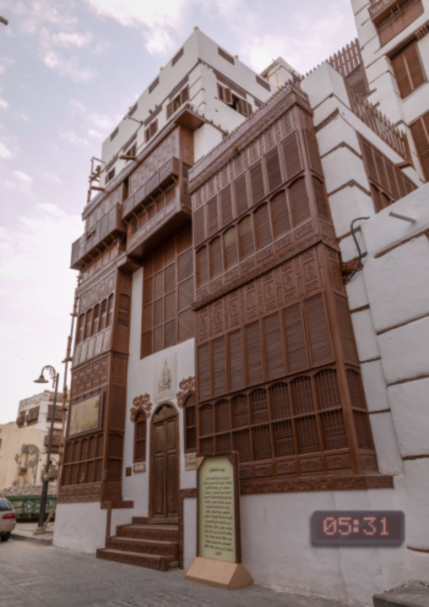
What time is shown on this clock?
5:31
